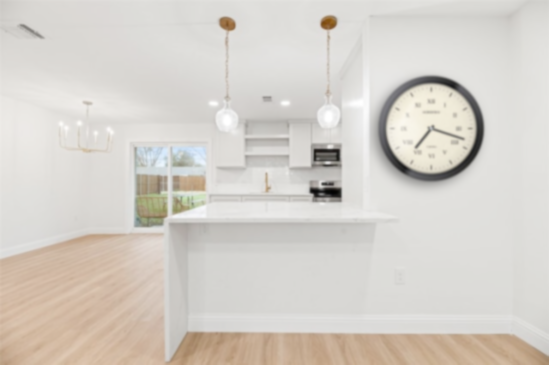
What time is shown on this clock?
7:18
